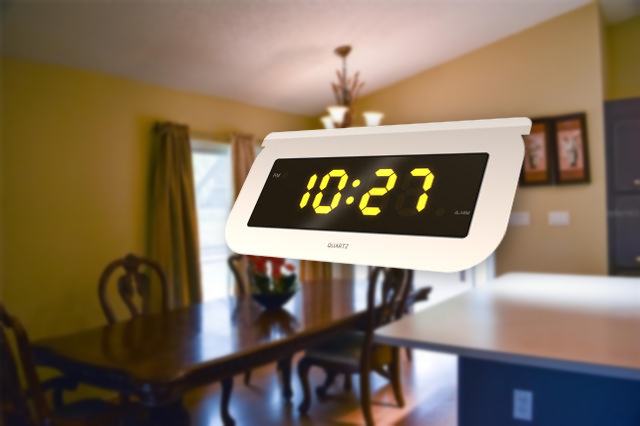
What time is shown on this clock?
10:27
